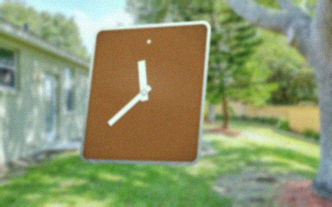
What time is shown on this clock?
11:38
